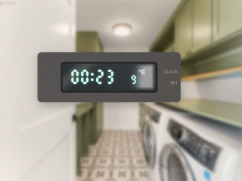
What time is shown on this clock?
0:23
